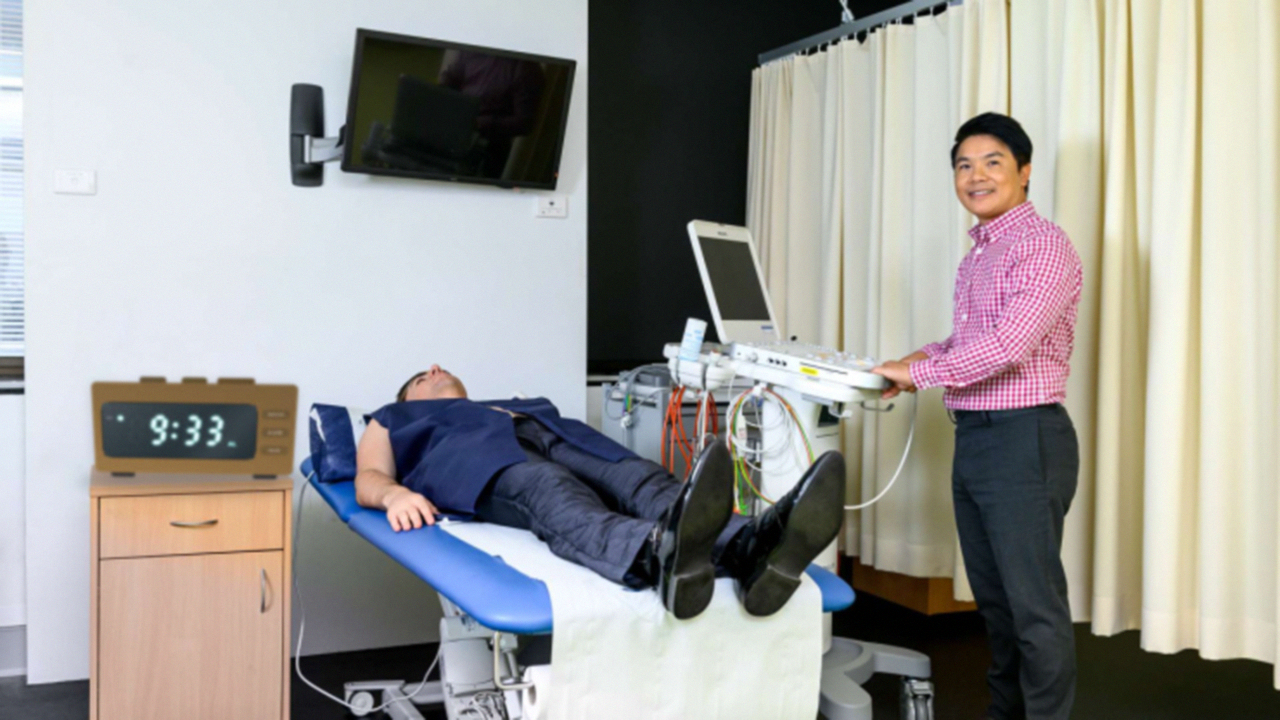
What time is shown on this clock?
9:33
